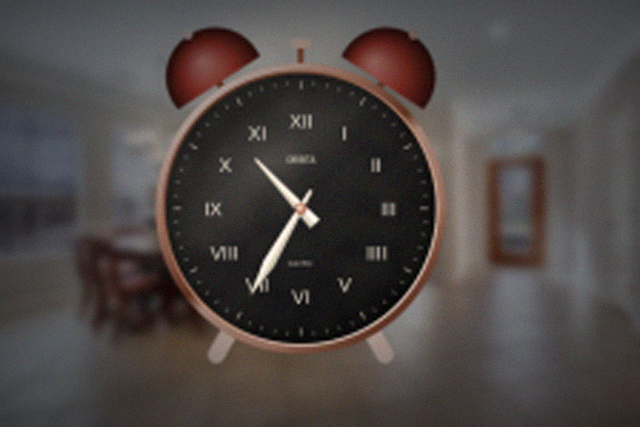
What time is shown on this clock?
10:35
